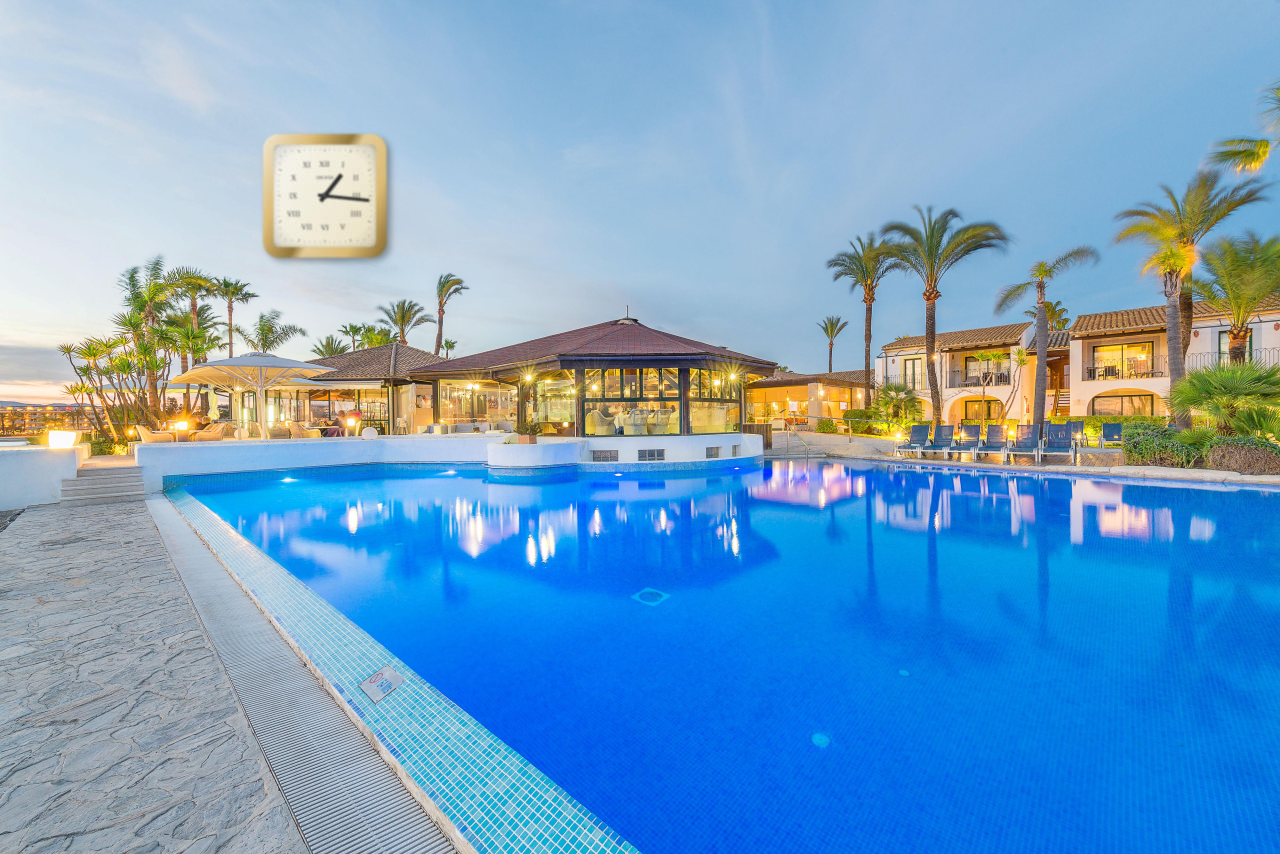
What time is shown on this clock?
1:16
